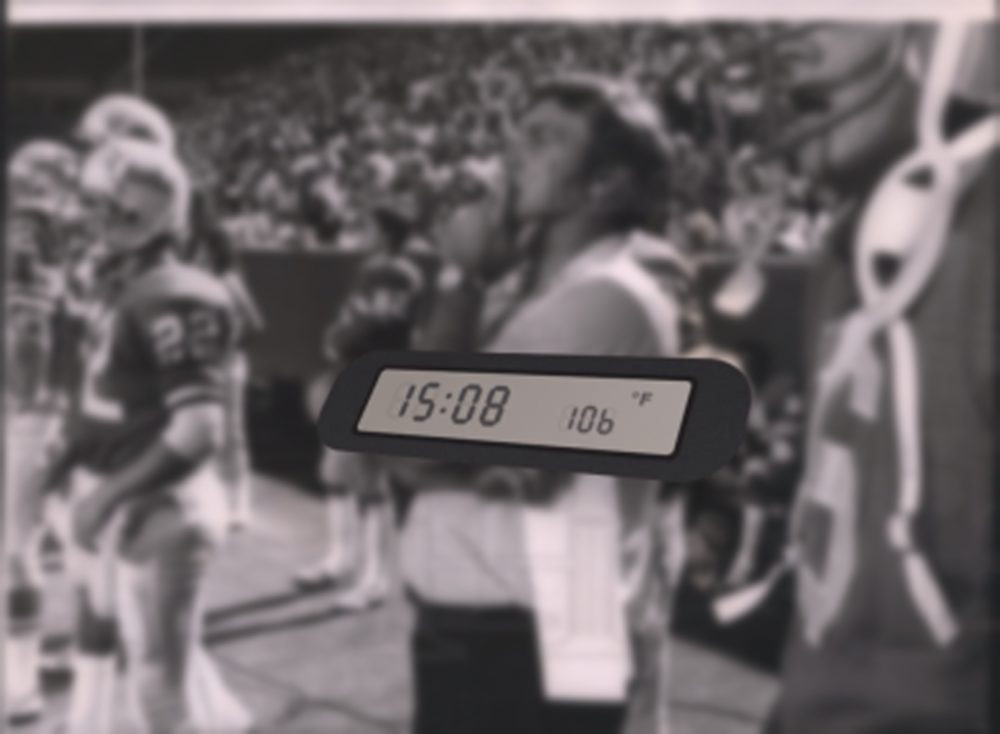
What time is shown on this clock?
15:08
